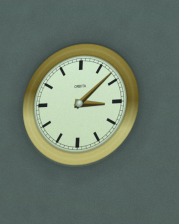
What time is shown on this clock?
3:08
